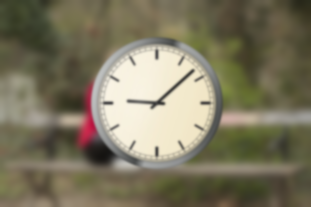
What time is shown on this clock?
9:08
